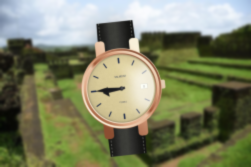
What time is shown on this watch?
8:45
